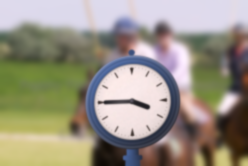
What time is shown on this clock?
3:45
